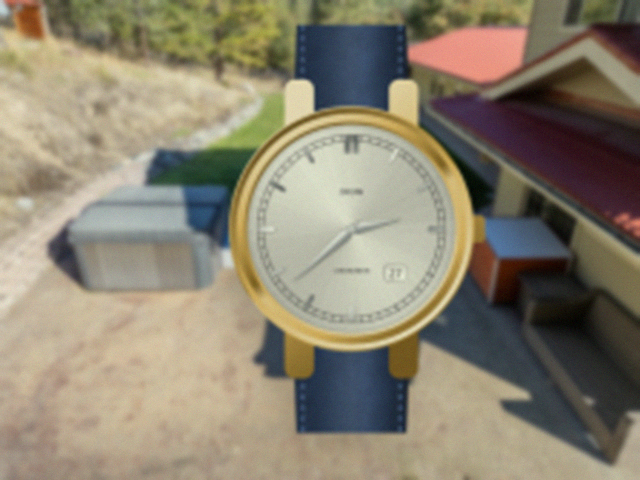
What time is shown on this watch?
2:38
